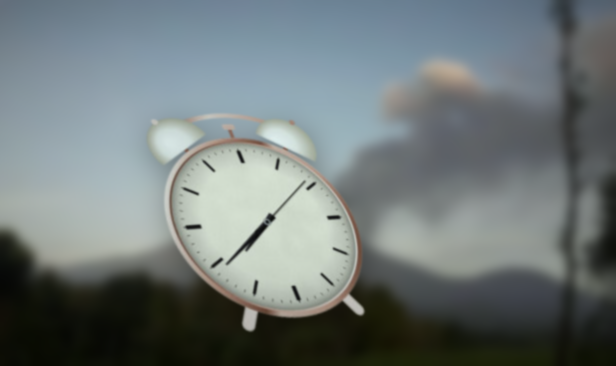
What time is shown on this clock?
7:39:09
